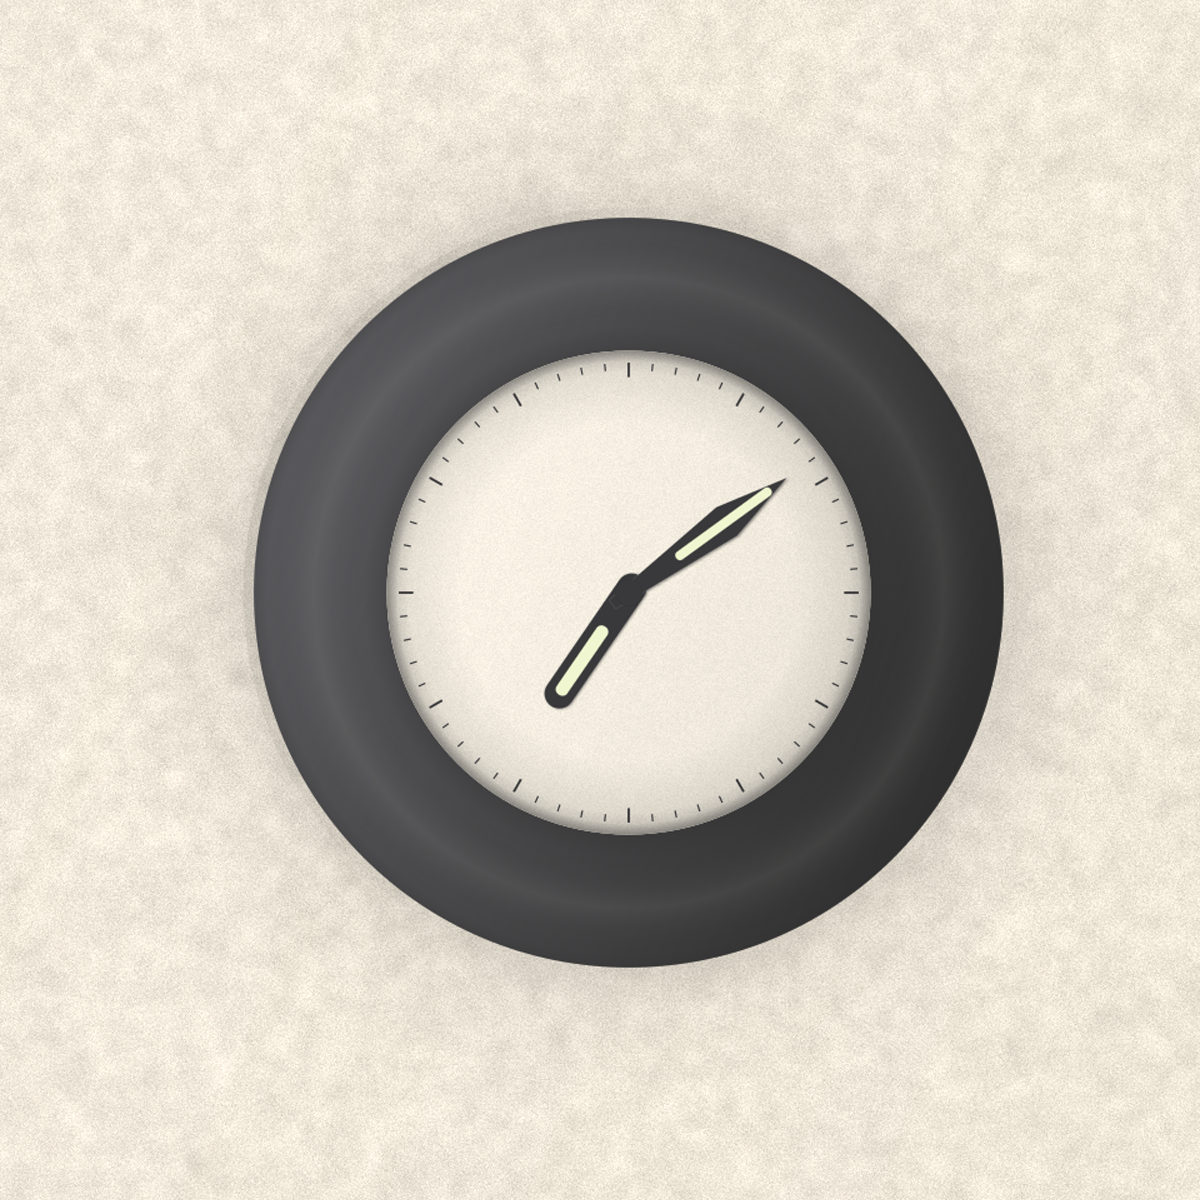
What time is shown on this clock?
7:09
